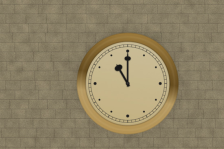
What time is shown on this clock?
11:00
